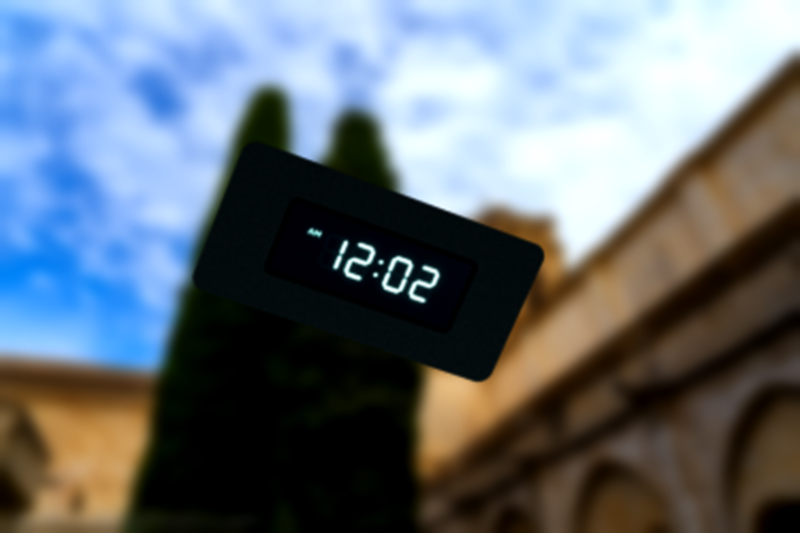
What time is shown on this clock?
12:02
